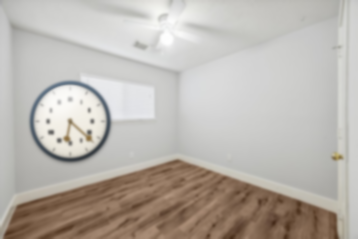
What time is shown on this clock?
6:22
